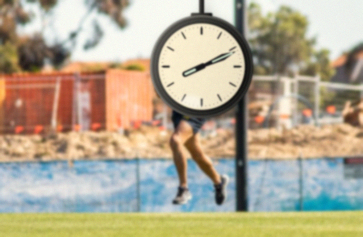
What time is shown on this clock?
8:11
